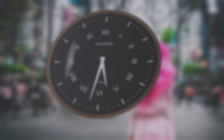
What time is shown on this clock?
5:32
